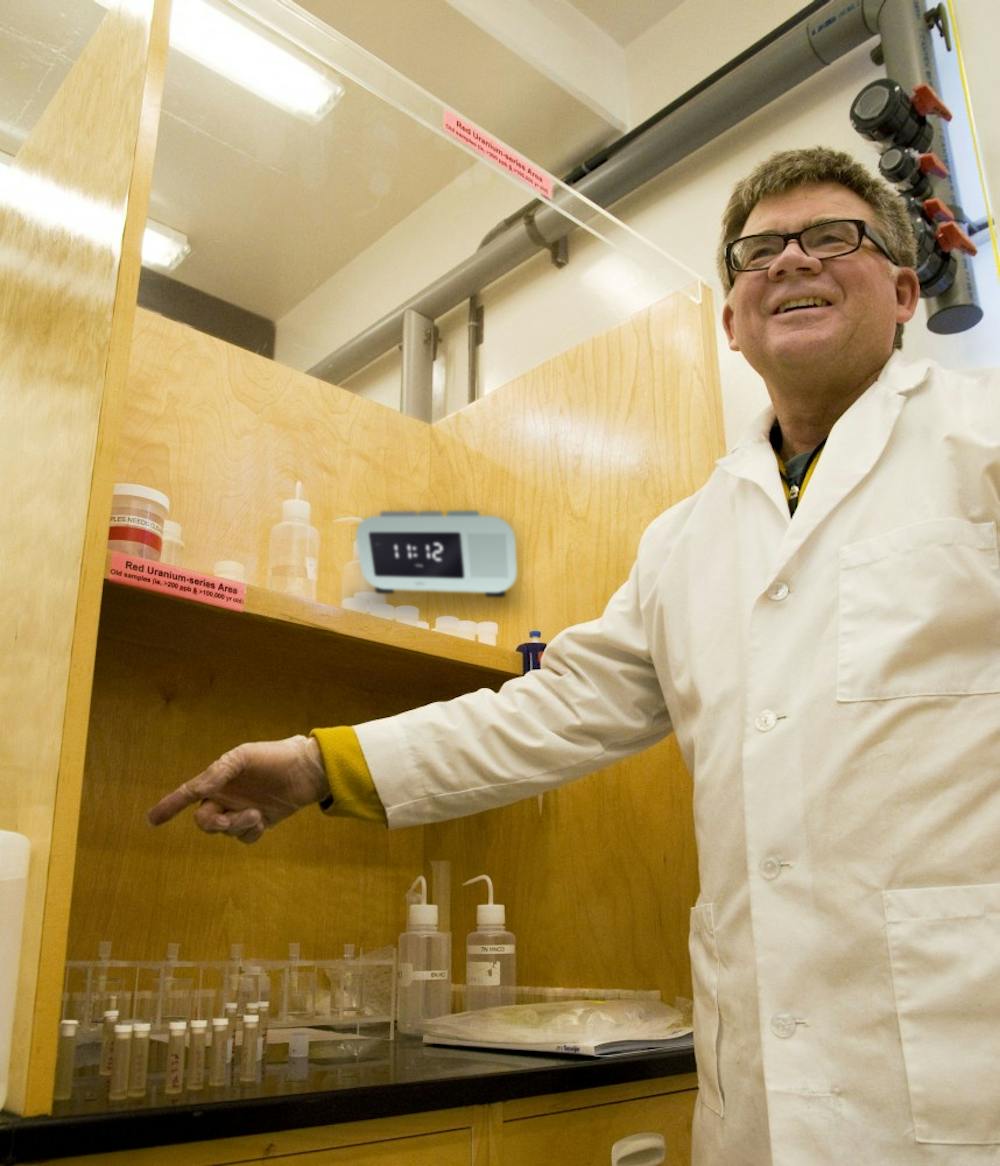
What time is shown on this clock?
11:12
